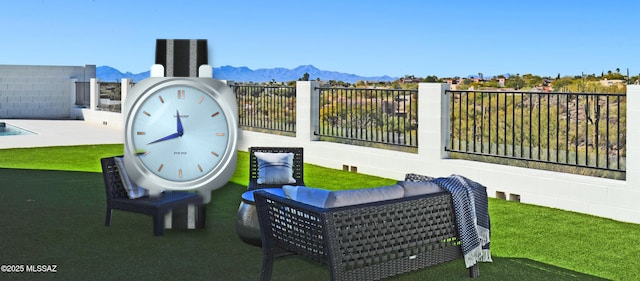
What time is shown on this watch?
11:42
